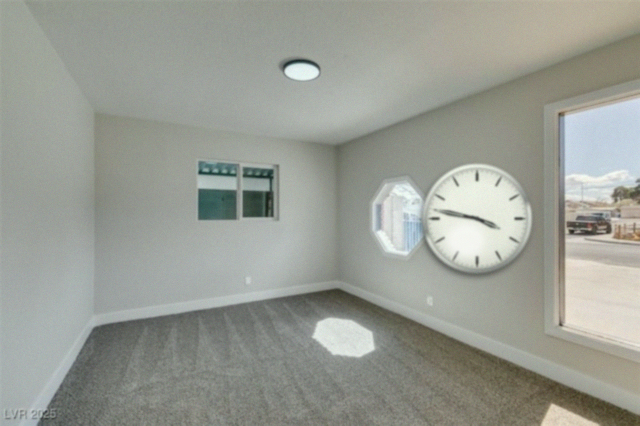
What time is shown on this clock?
3:47
